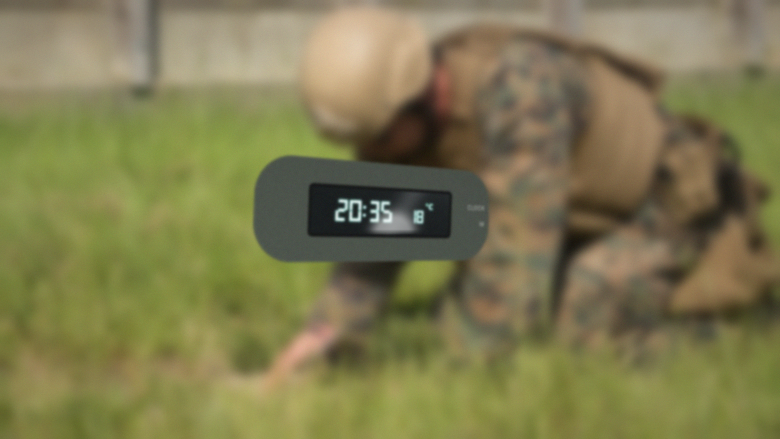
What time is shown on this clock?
20:35
